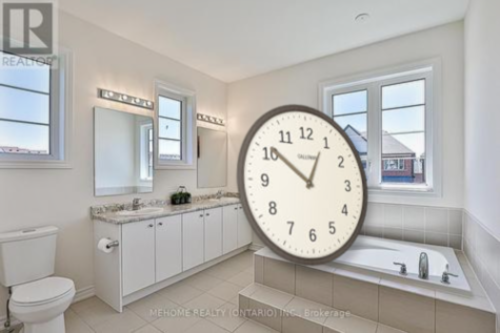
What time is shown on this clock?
12:51
